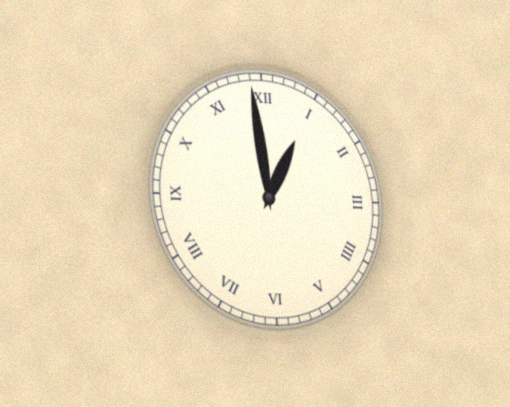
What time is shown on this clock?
12:59
